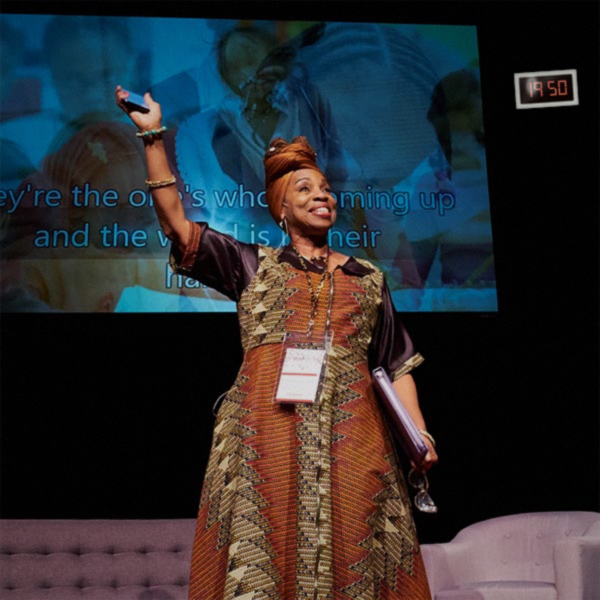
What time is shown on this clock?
19:50
